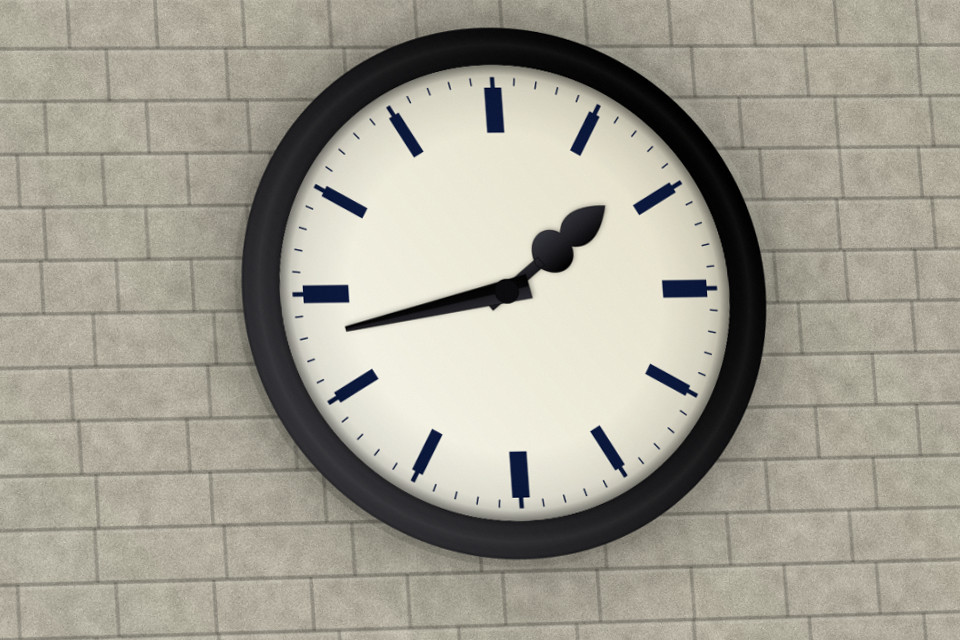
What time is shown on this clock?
1:43
